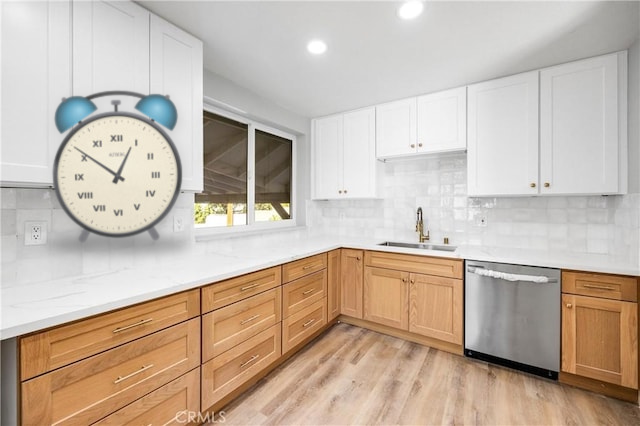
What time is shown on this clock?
12:51
